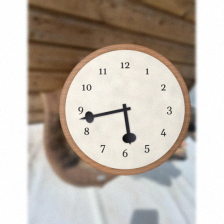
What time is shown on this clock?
5:43
